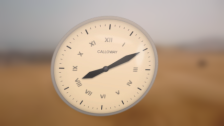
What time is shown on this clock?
8:10
